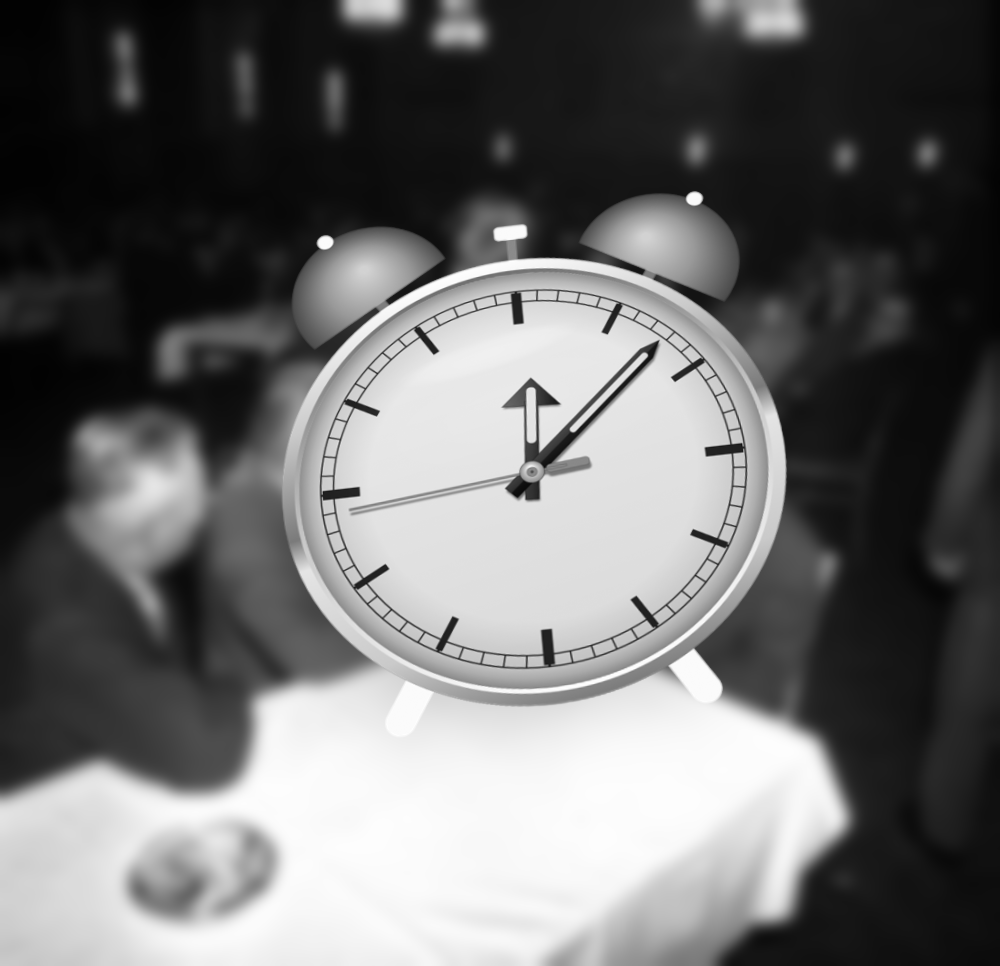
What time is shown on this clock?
12:07:44
